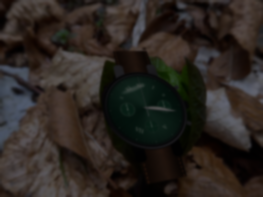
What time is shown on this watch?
3:17
